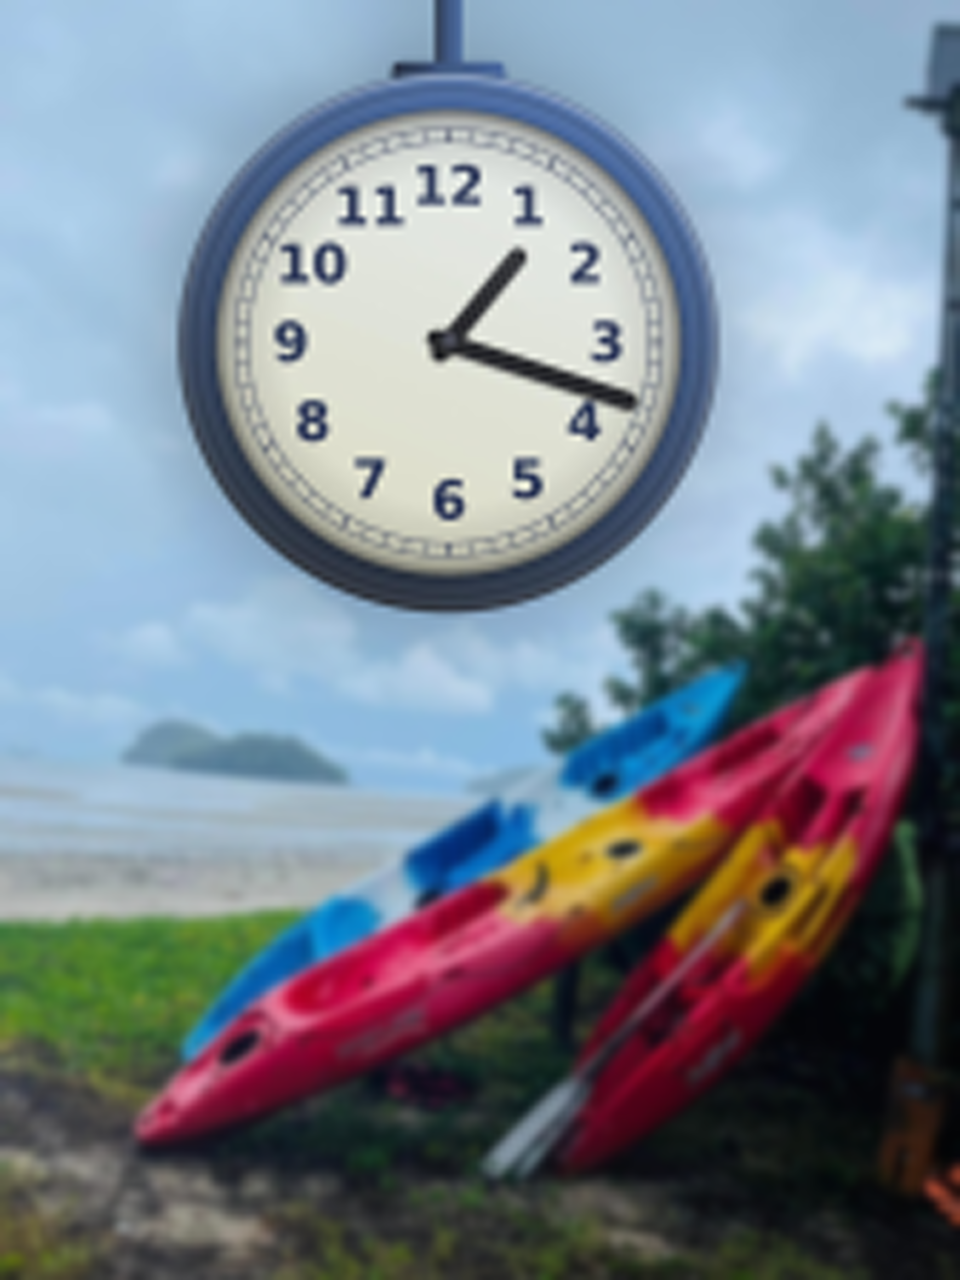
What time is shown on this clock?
1:18
